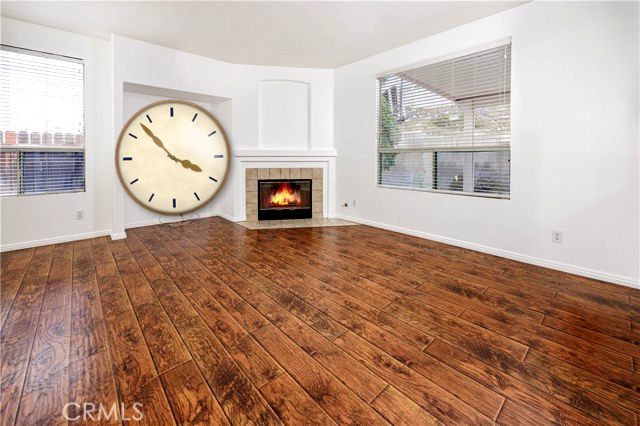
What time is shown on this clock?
3:53
